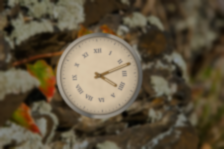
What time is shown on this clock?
4:12
